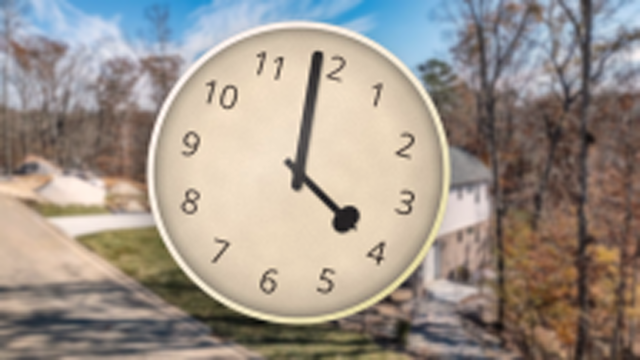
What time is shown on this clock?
3:59
